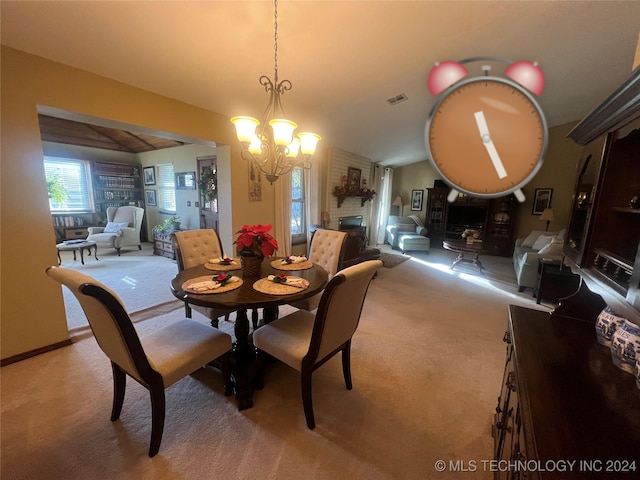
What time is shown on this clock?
11:26
